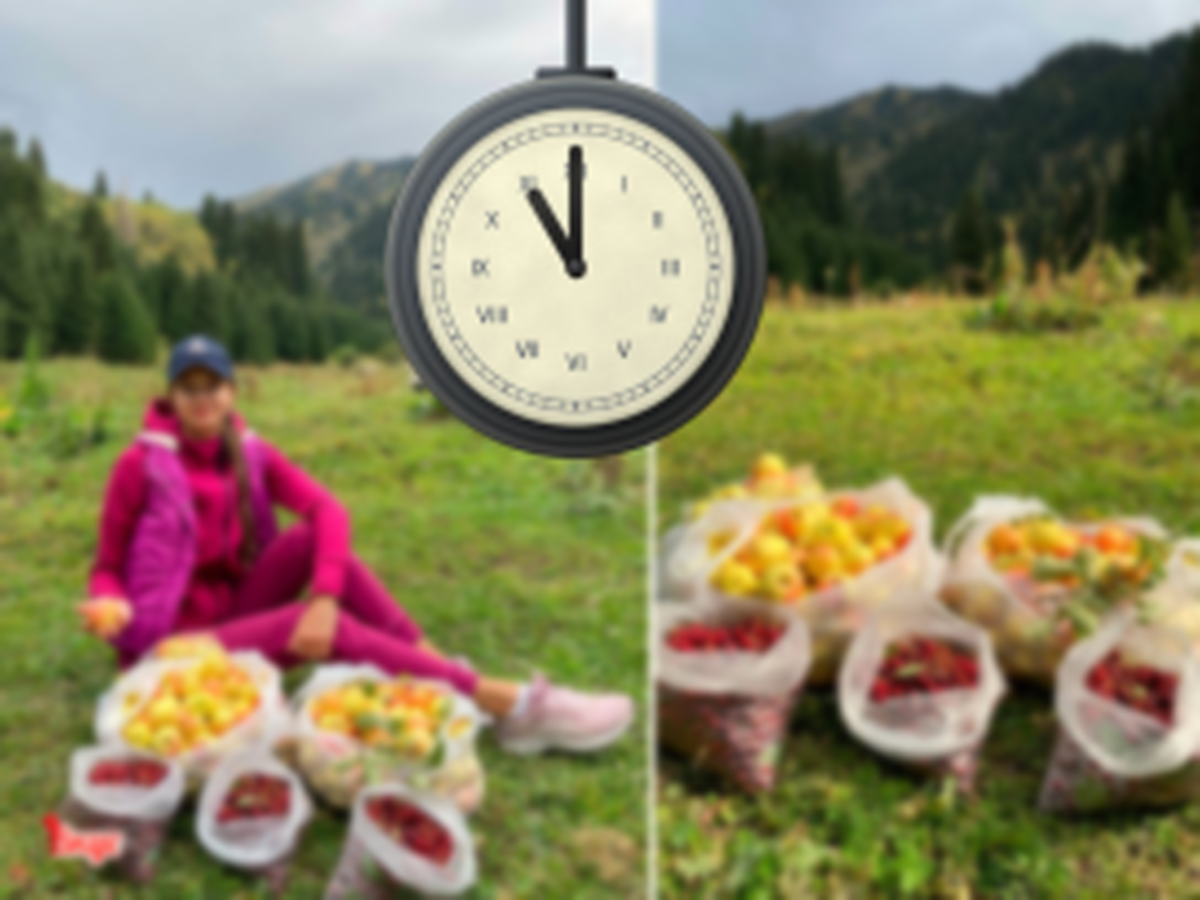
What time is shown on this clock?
11:00
